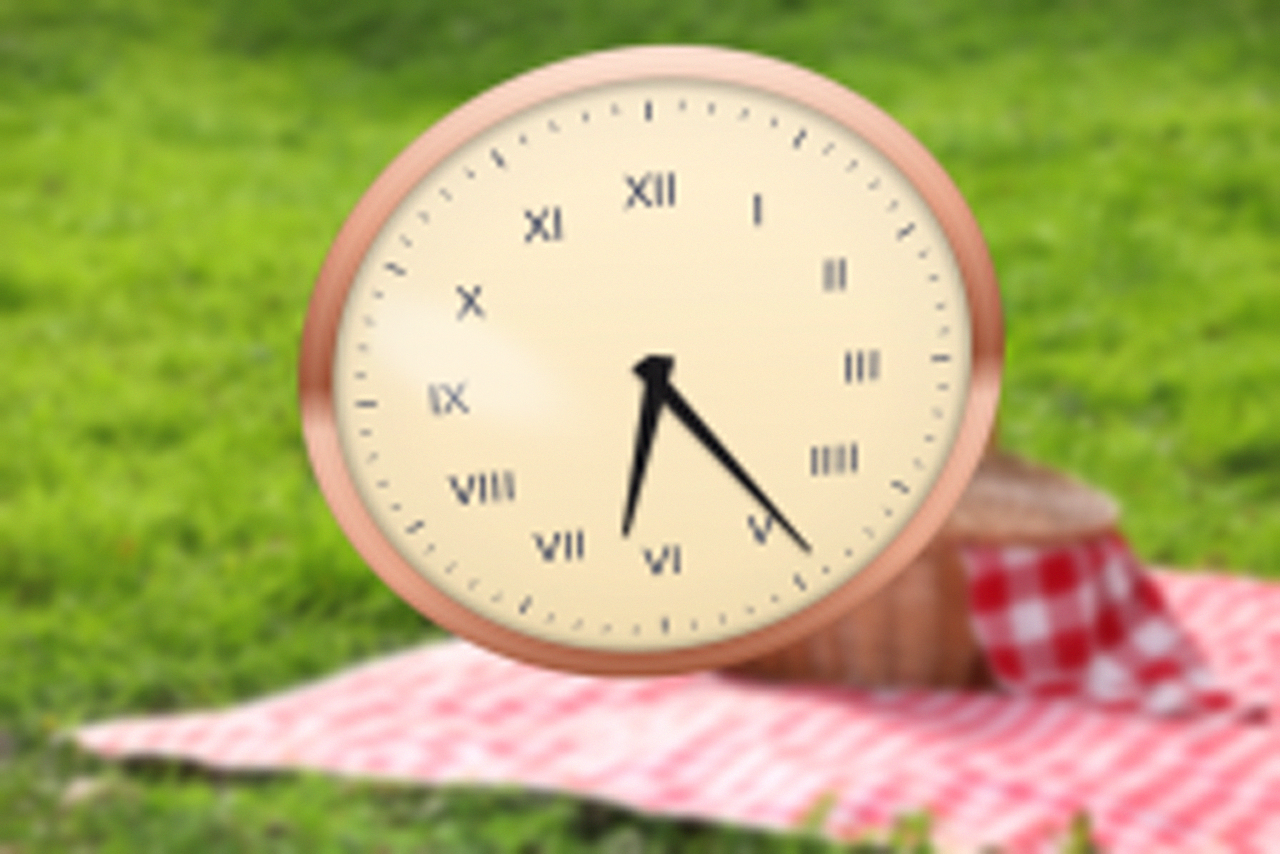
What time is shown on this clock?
6:24
